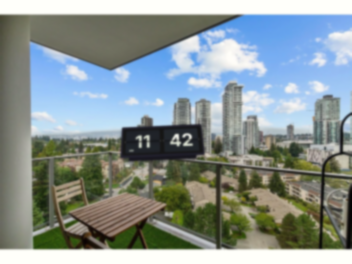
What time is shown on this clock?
11:42
